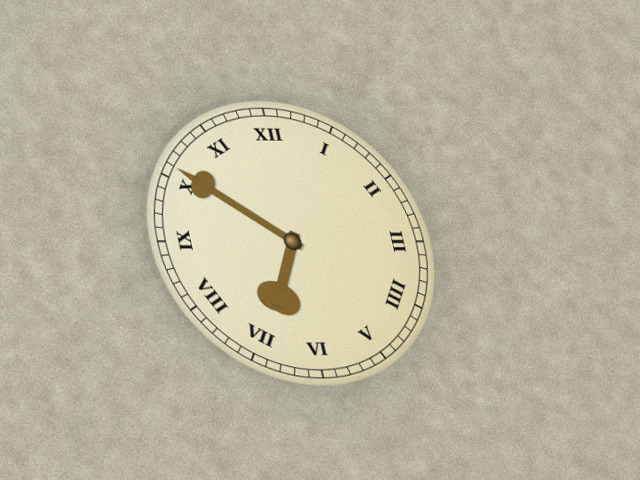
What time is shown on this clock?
6:51
